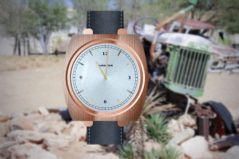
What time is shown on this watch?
11:01
